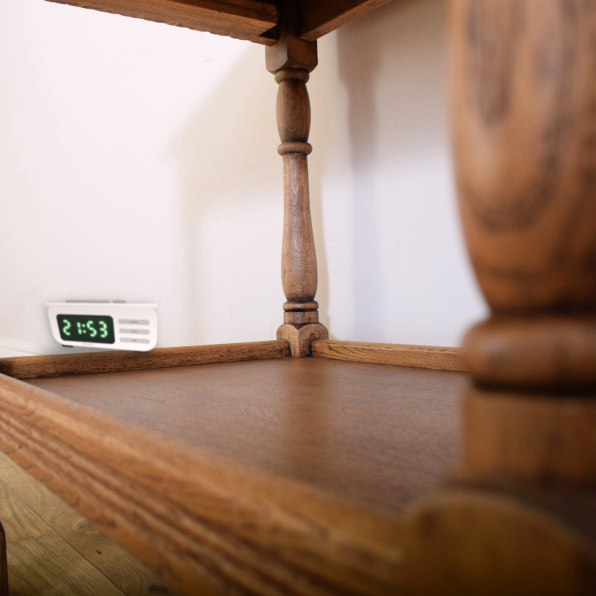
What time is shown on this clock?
21:53
